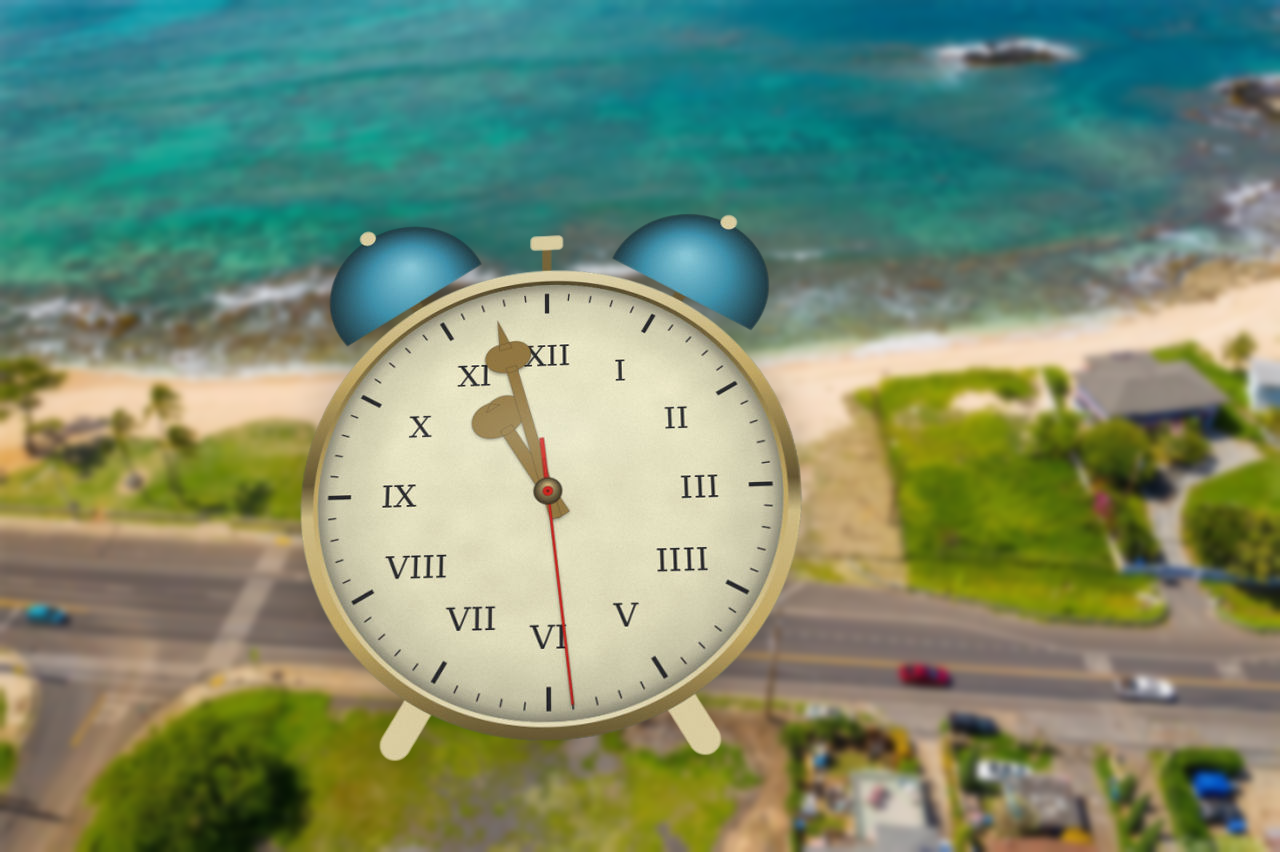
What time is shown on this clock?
10:57:29
